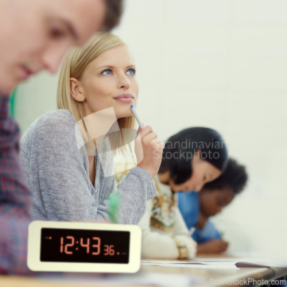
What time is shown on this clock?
12:43
